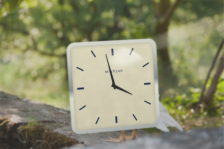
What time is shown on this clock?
3:58
